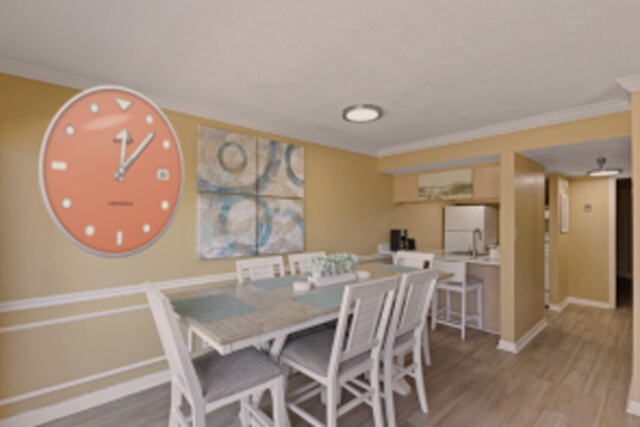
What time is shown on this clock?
12:07
